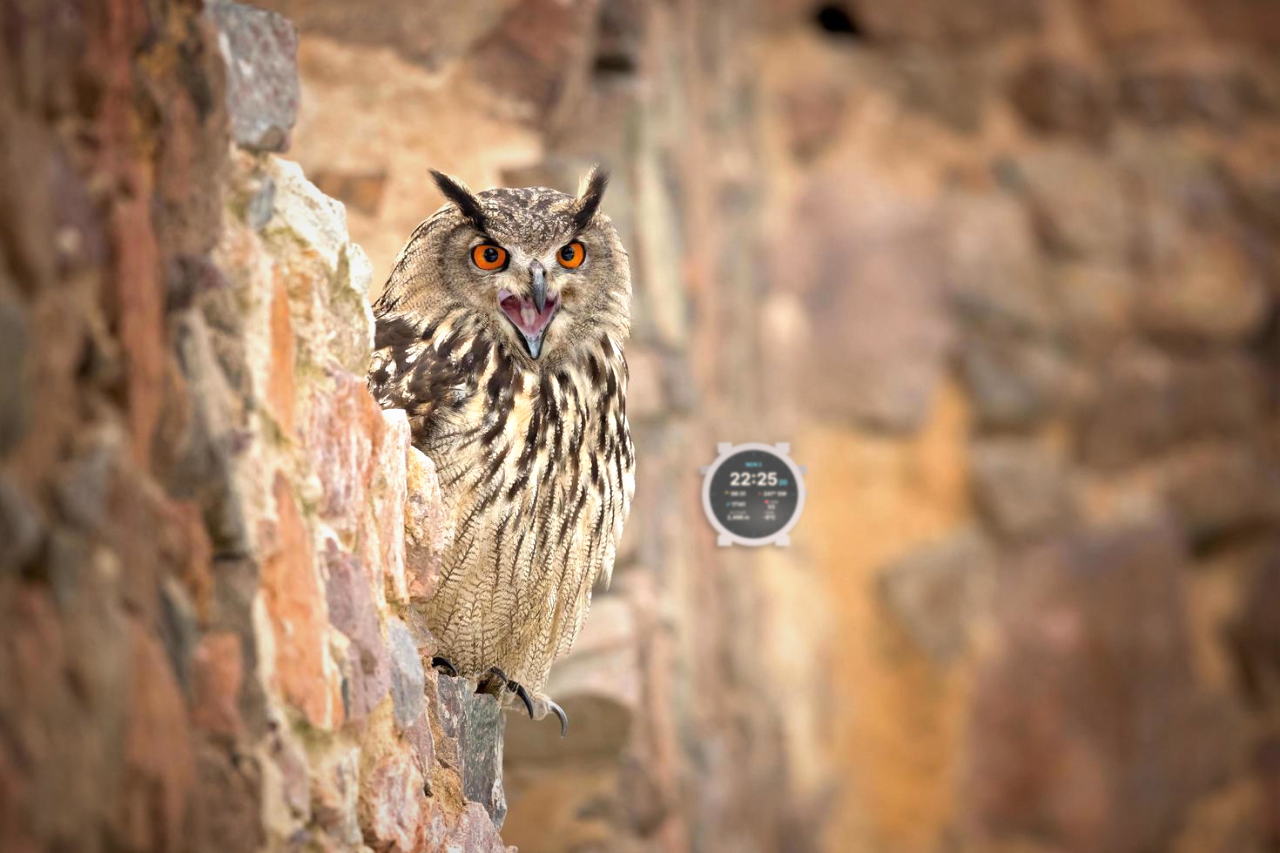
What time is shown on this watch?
22:25
